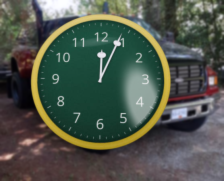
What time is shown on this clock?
12:04
